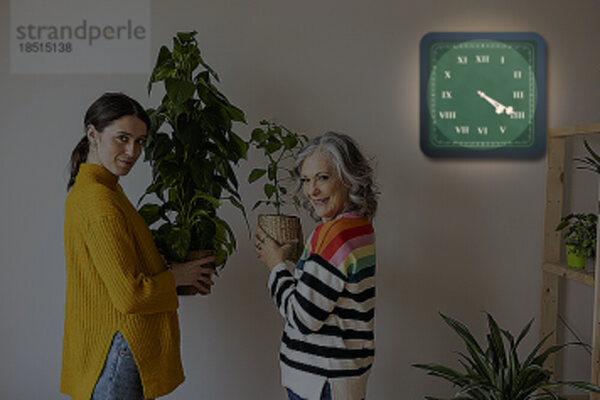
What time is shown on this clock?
4:20
